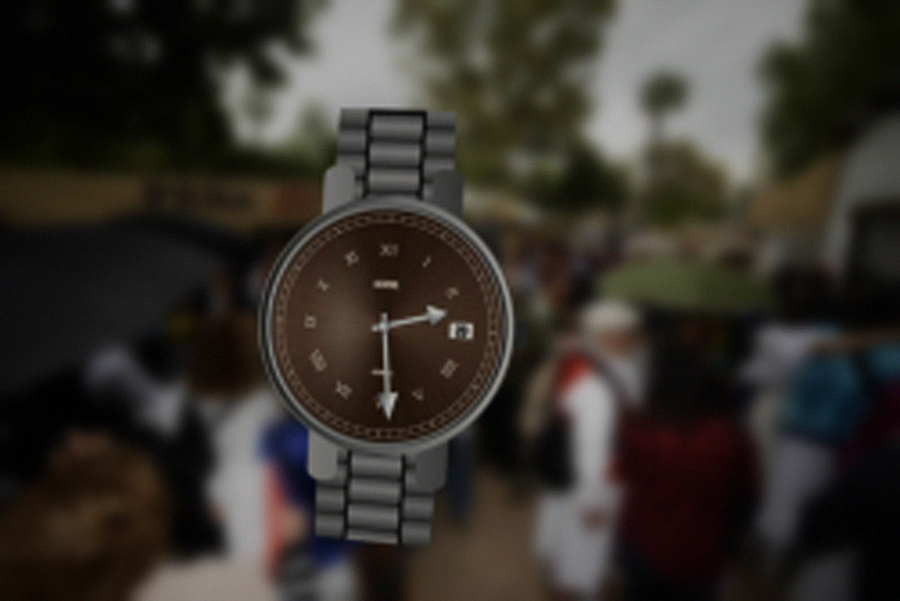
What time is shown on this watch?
2:29
